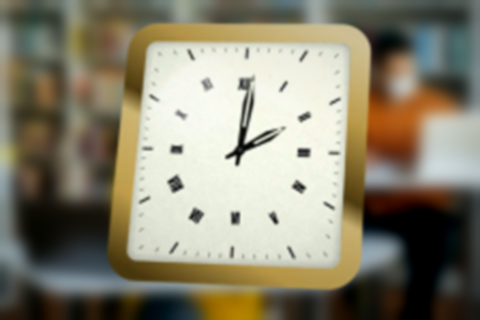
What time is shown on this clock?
2:01
